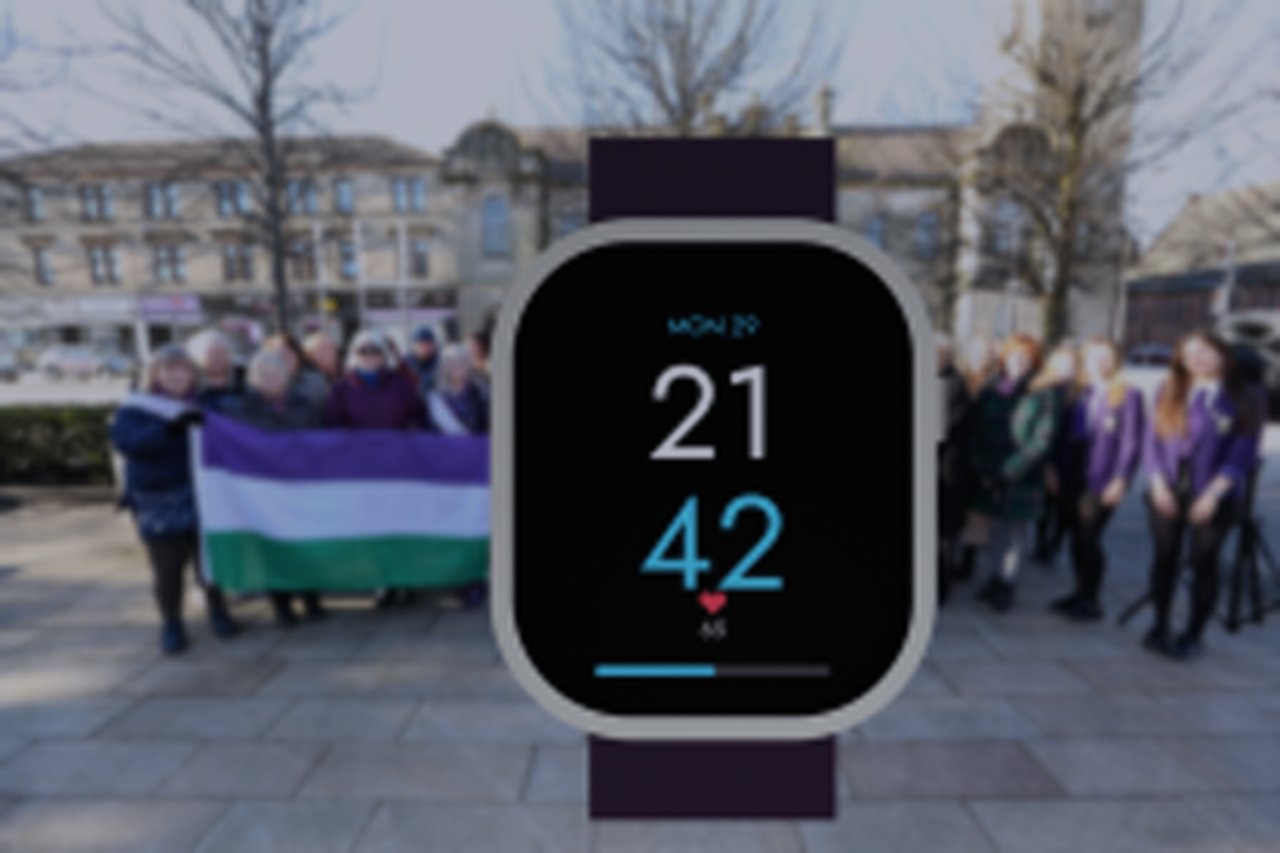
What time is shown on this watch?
21:42
